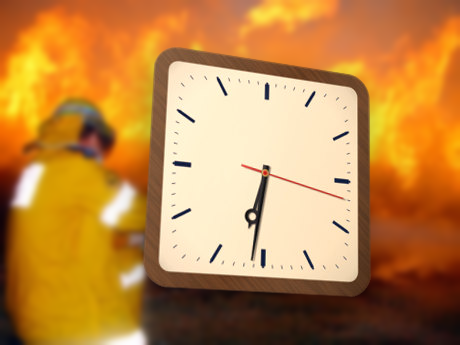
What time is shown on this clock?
6:31:17
